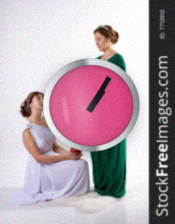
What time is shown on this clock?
1:05
